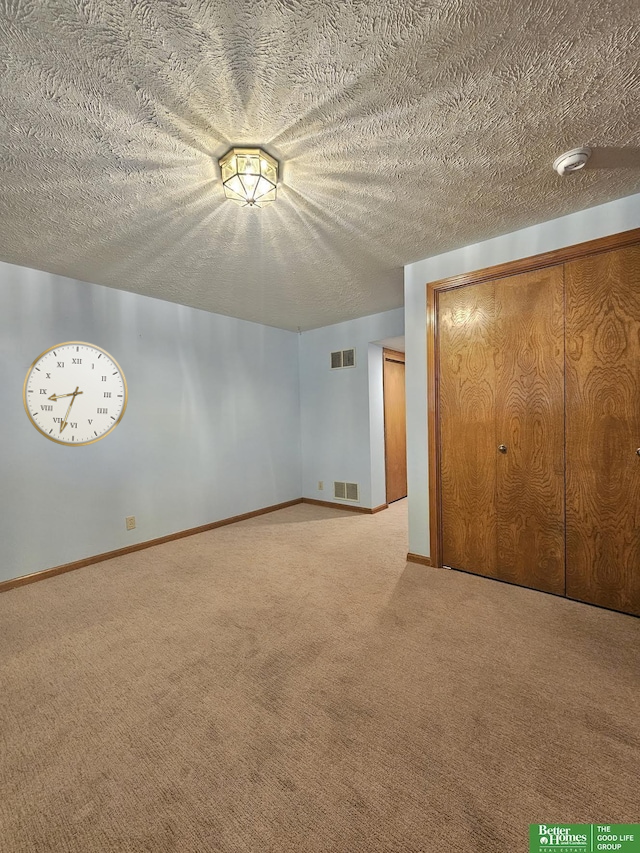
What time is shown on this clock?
8:33
